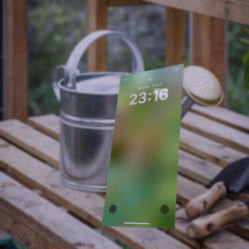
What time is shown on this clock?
23:16
